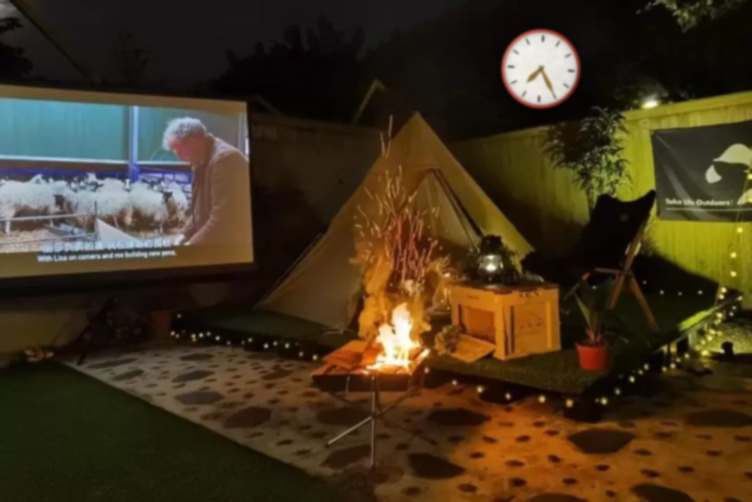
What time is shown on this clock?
7:25
